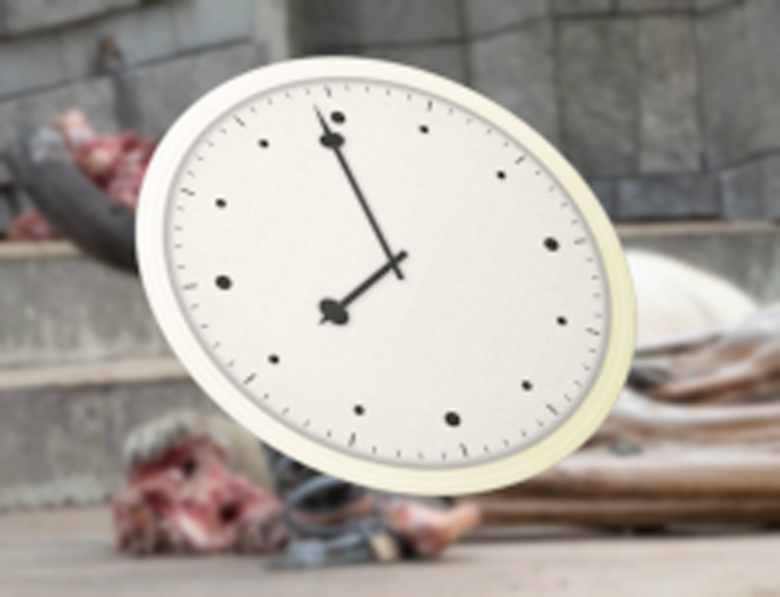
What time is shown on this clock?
7:59
